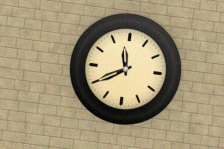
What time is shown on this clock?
11:40
